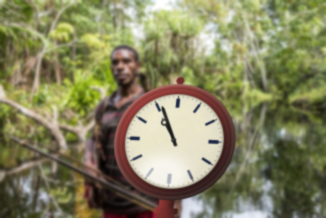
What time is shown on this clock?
10:56
